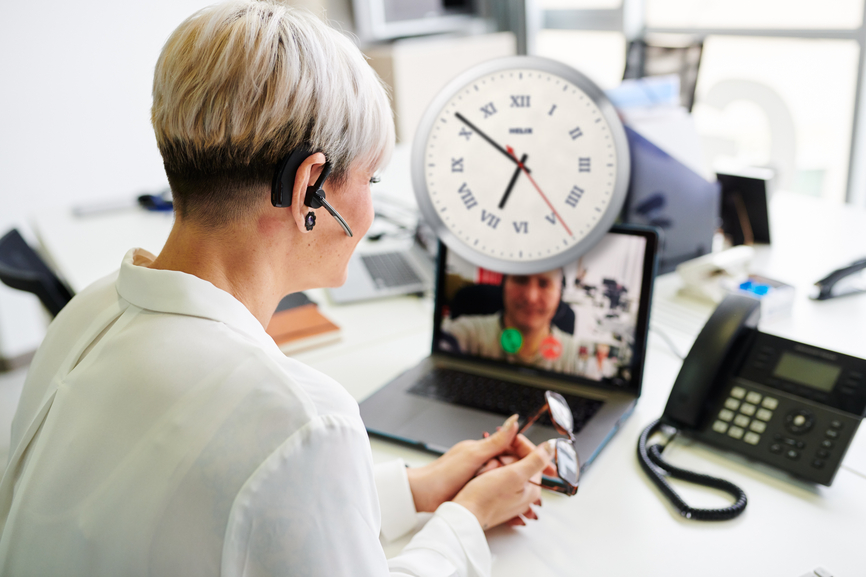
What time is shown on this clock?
6:51:24
